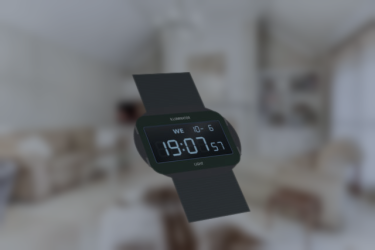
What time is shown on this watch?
19:07:57
